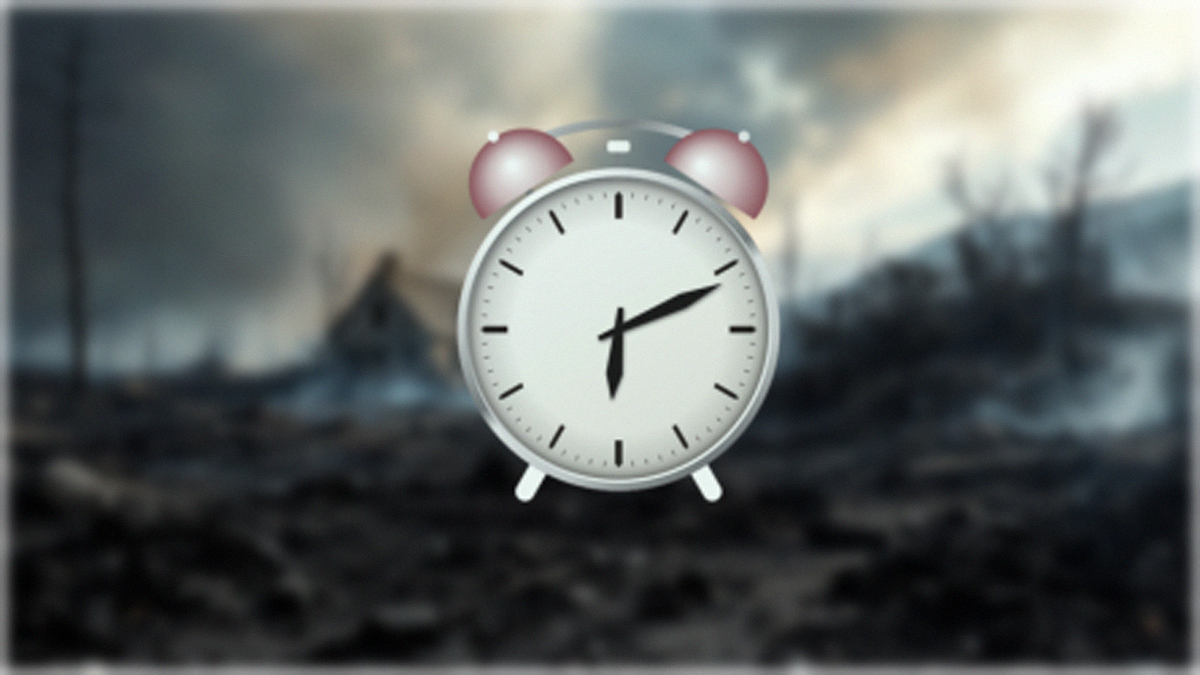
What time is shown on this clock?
6:11
